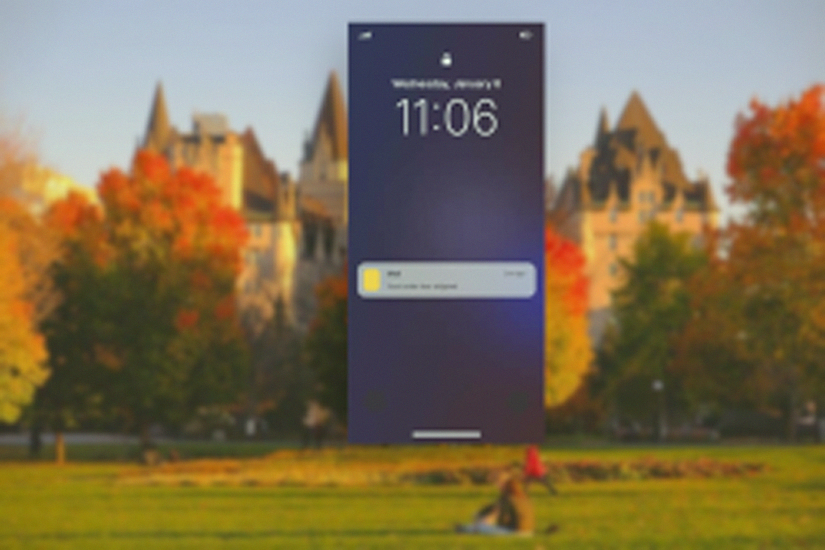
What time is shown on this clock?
11:06
